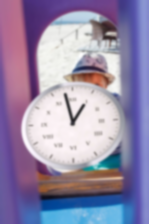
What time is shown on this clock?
12:58
